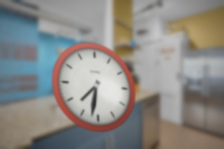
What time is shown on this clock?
7:32
